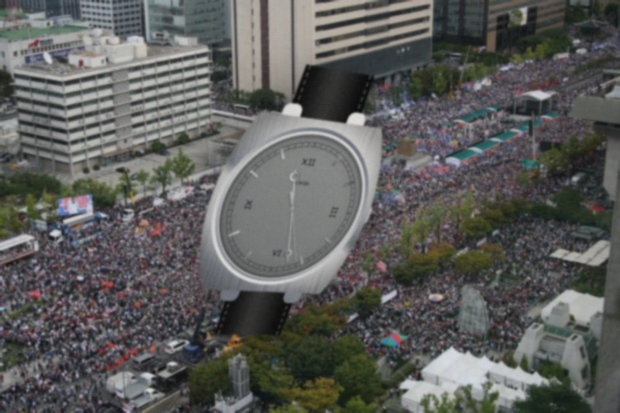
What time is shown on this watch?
11:27:26
